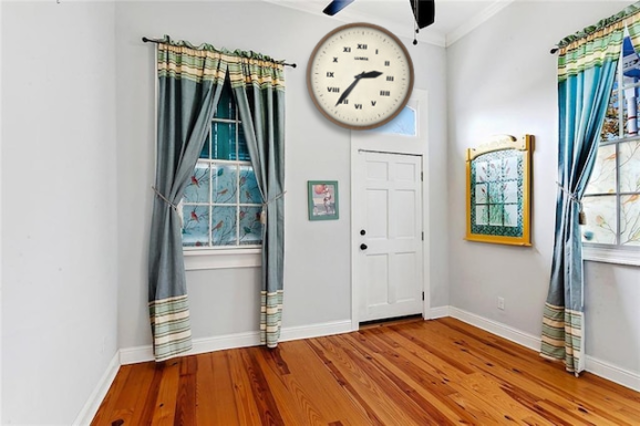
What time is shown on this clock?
2:36
